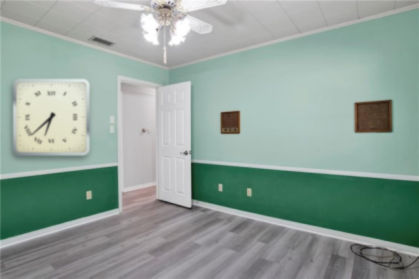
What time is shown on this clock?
6:38
